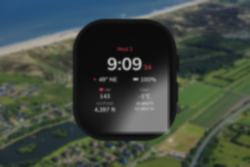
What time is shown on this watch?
9:09
